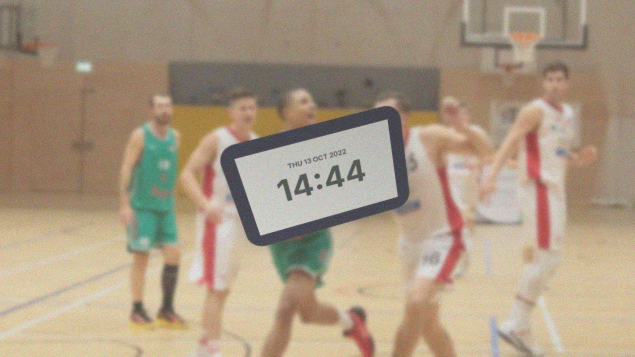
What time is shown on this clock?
14:44
